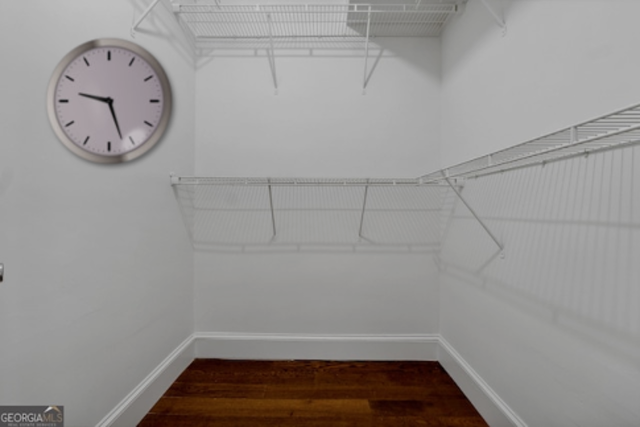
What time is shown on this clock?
9:27
